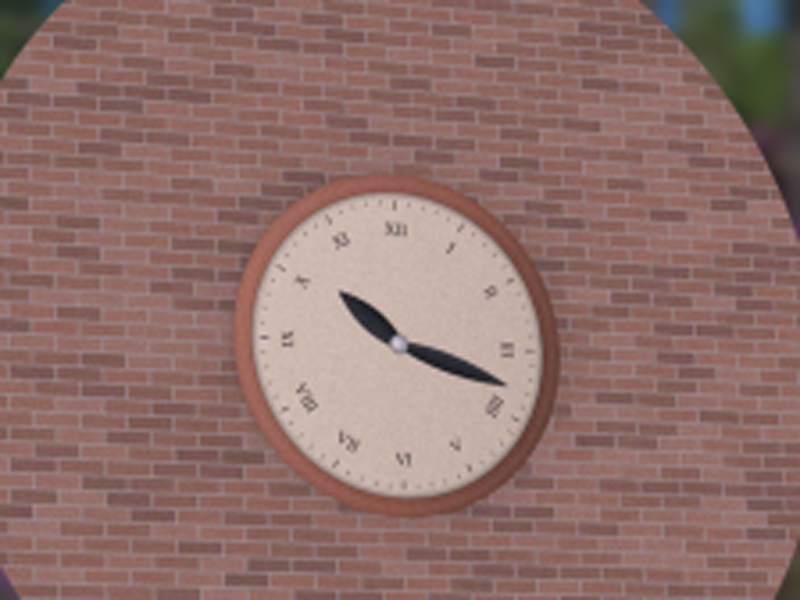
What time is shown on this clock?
10:18
